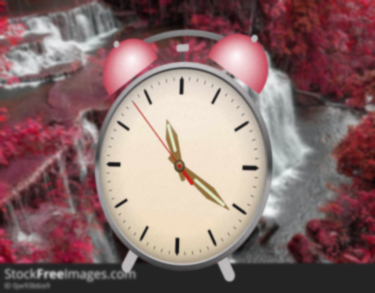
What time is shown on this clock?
11:20:53
